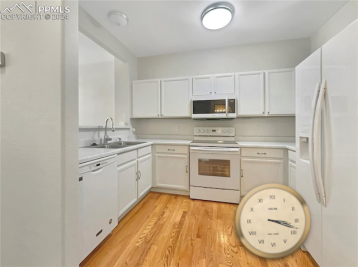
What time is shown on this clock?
3:18
